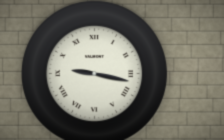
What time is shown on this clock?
9:17
